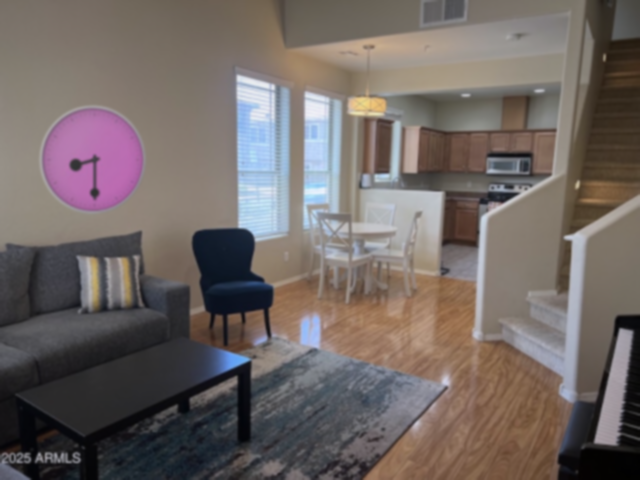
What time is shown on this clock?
8:30
